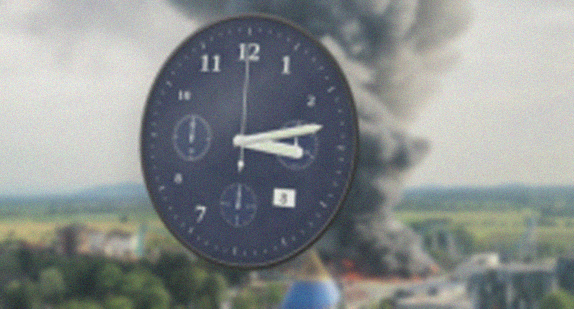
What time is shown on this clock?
3:13
